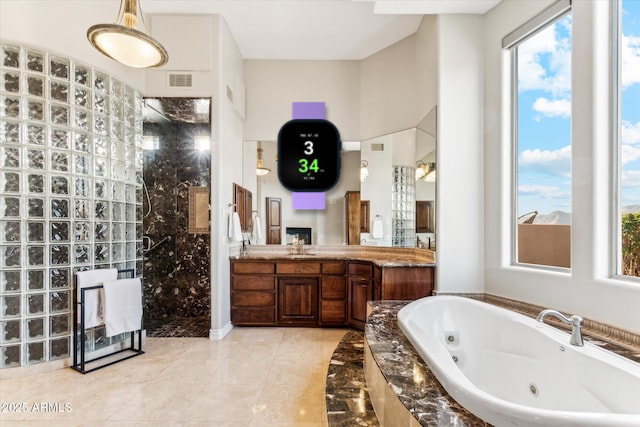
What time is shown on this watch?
3:34
